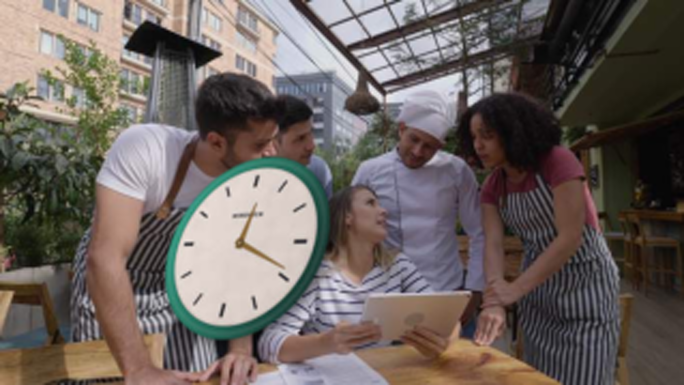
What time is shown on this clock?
12:19
